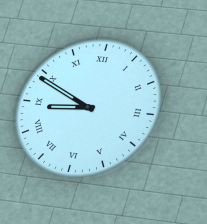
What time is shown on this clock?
8:49
